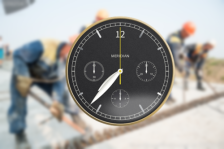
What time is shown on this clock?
7:37
